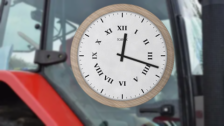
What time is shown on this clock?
12:18
